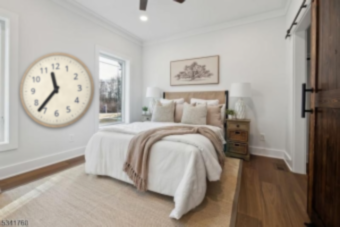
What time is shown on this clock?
11:37
